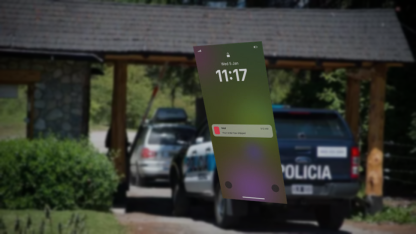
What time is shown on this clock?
11:17
